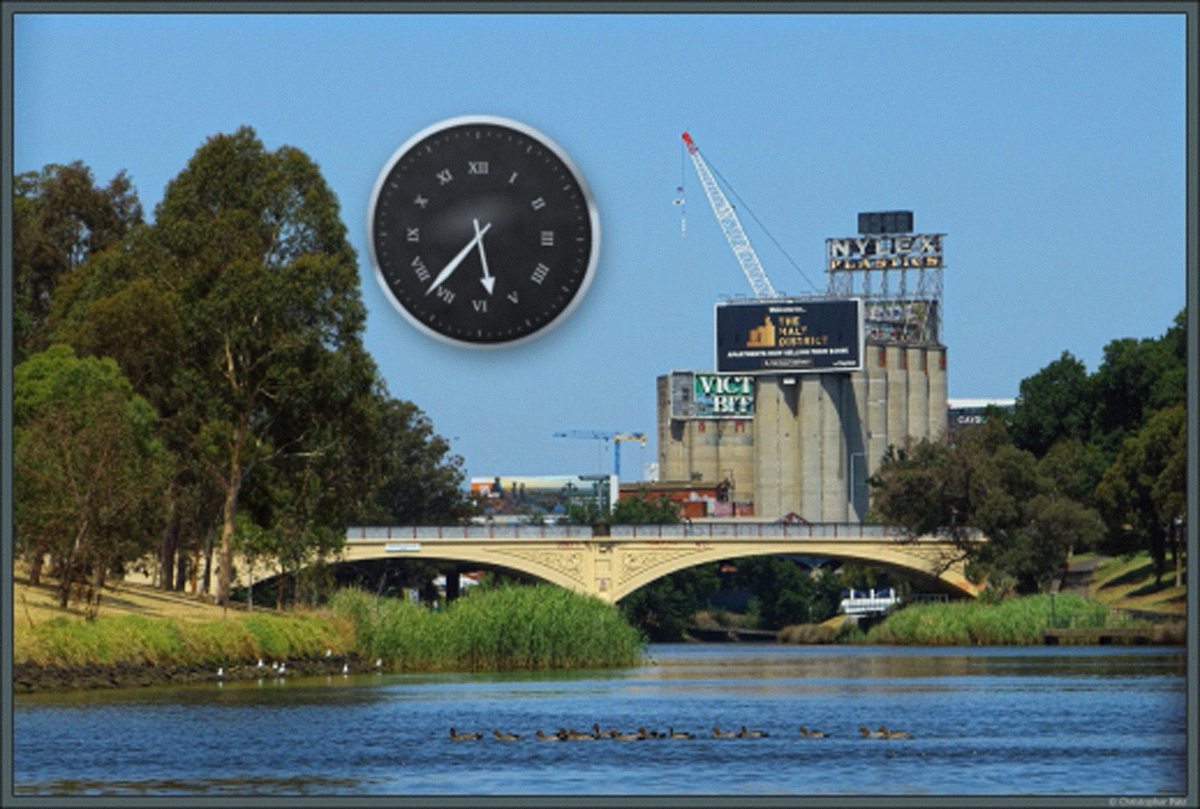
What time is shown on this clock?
5:37
